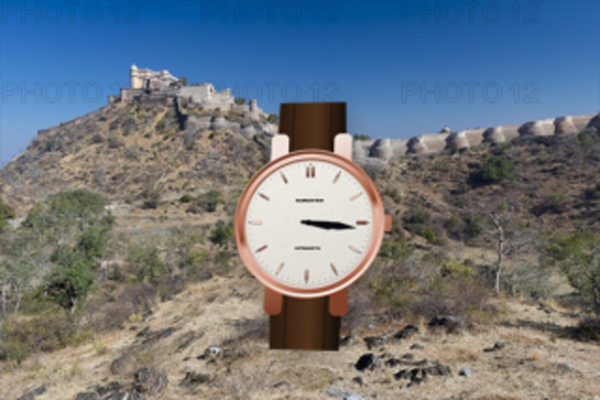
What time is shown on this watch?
3:16
